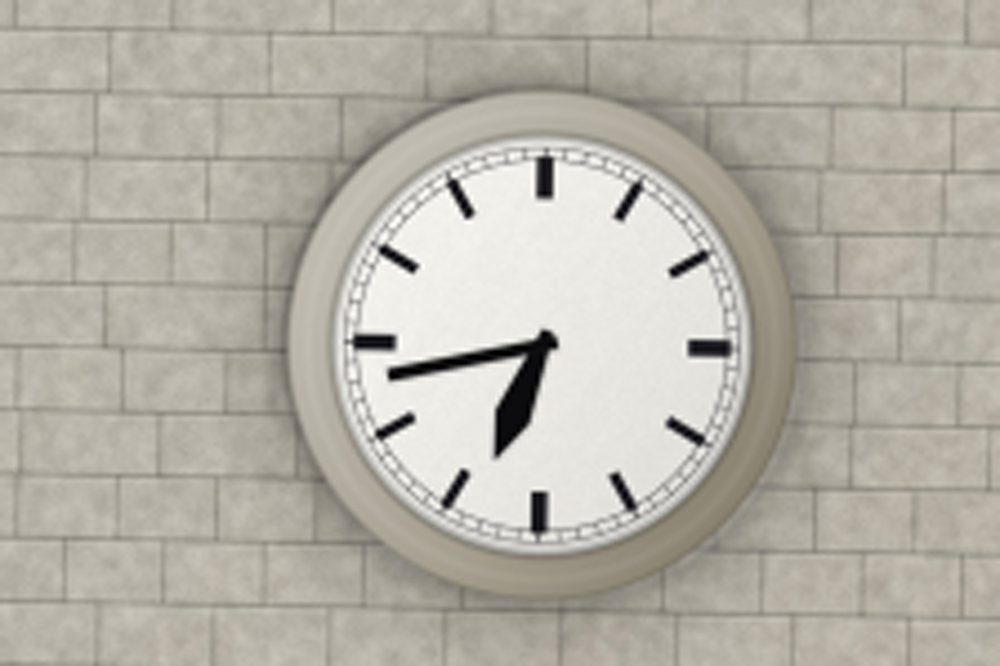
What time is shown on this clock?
6:43
